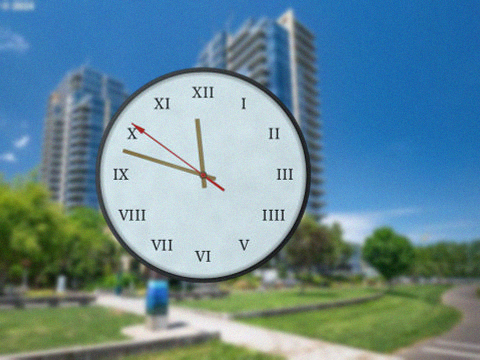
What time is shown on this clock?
11:47:51
